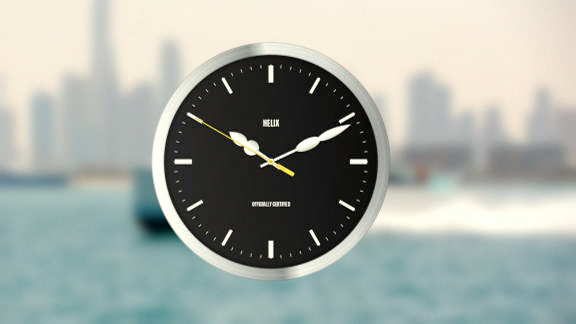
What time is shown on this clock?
10:10:50
